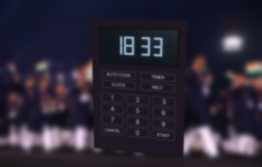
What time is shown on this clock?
18:33
